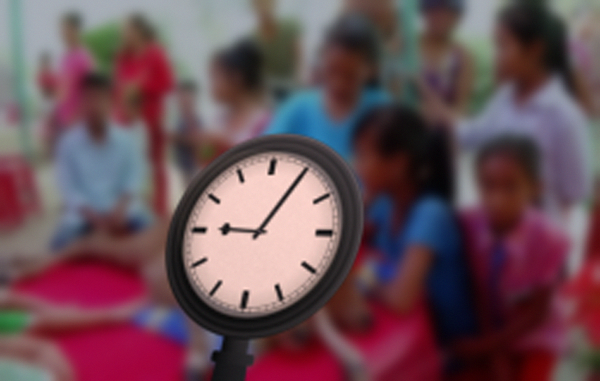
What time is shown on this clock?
9:05
